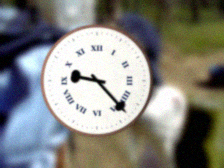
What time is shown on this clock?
9:23
